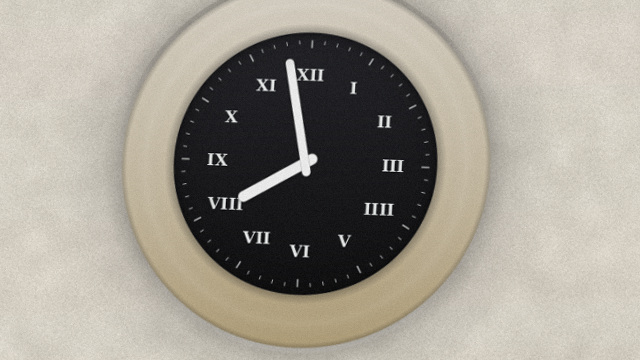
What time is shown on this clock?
7:58
